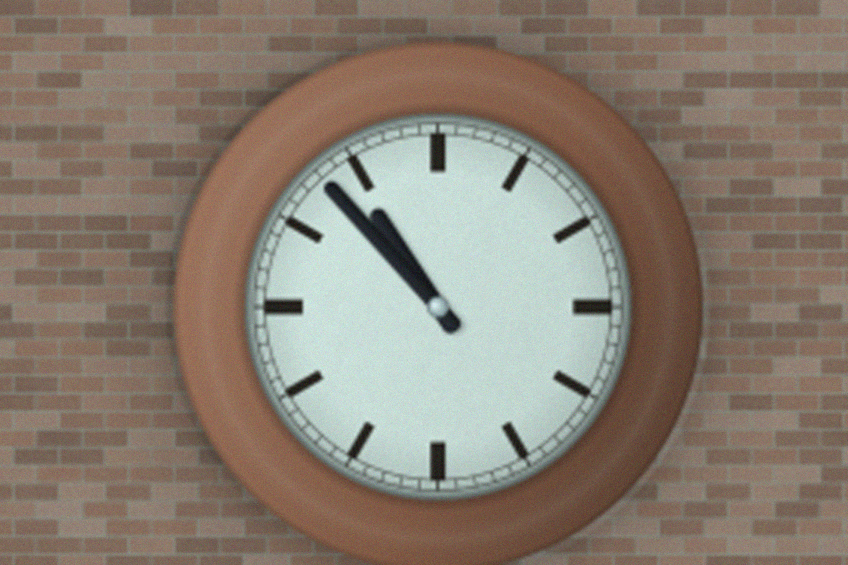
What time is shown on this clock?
10:53
